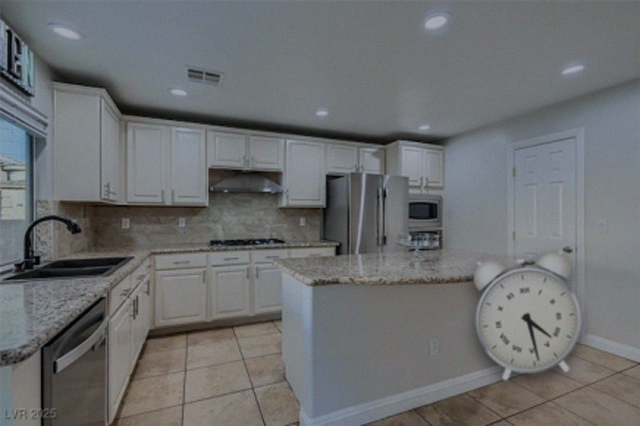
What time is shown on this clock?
4:29
